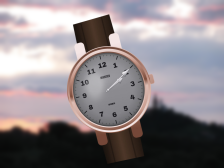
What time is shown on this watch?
2:10
